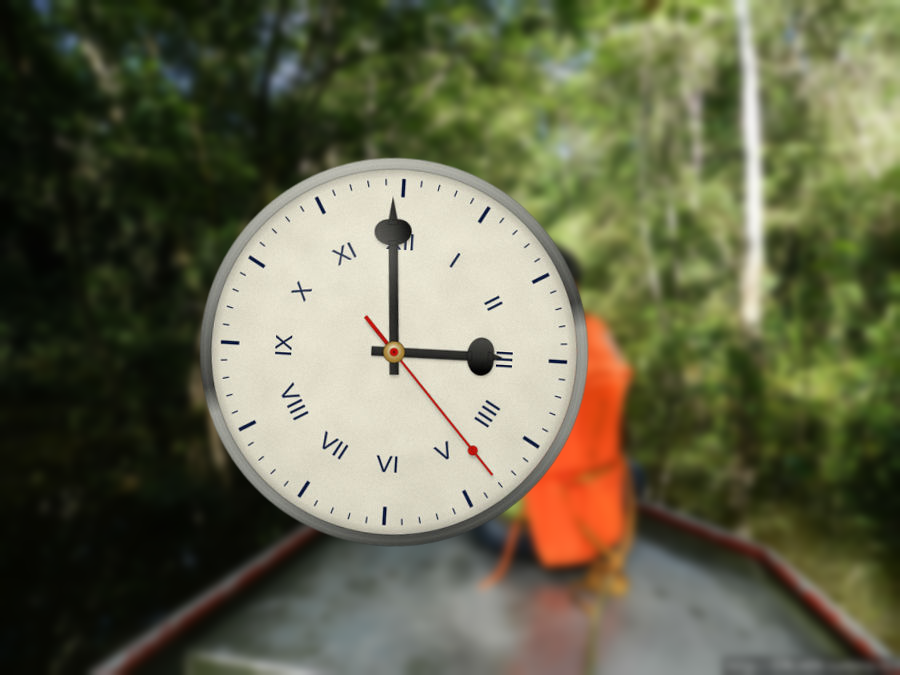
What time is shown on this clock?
2:59:23
